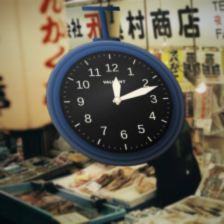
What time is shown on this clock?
12:12
